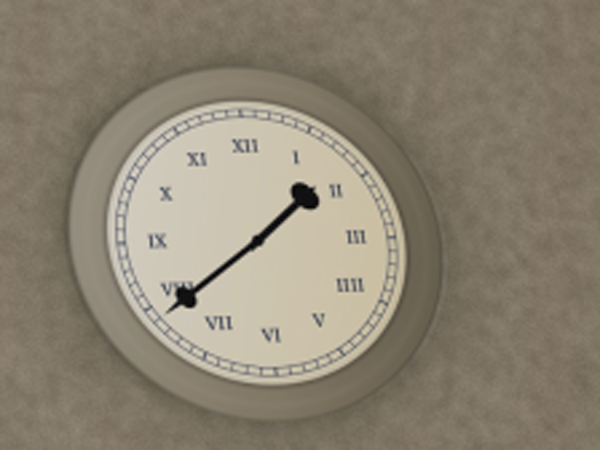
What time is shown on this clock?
1:39
